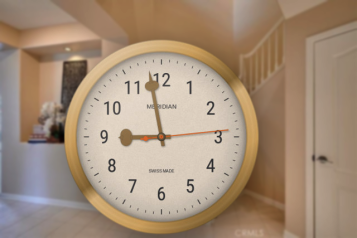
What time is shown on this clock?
8:58:14
